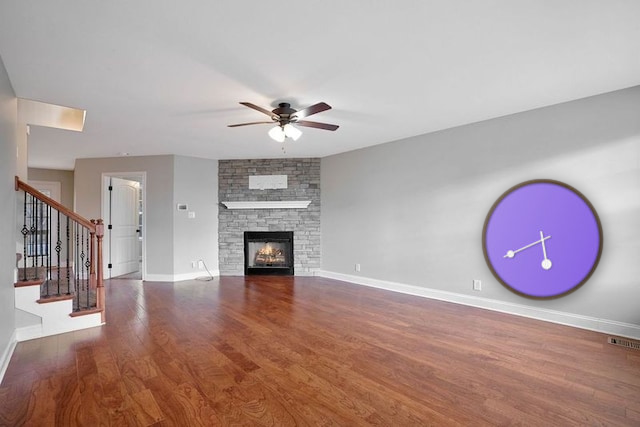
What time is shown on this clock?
5:41
